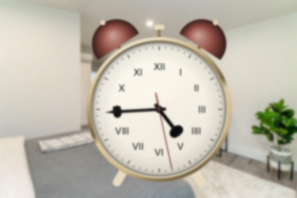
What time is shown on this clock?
4:44:28
